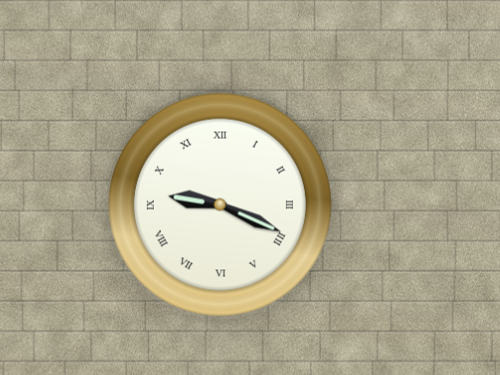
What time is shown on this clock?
9:19
